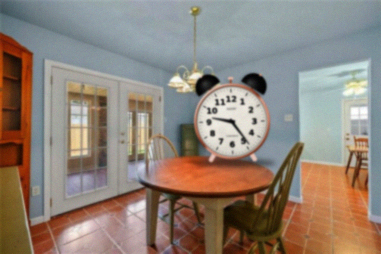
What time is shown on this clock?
9:24
